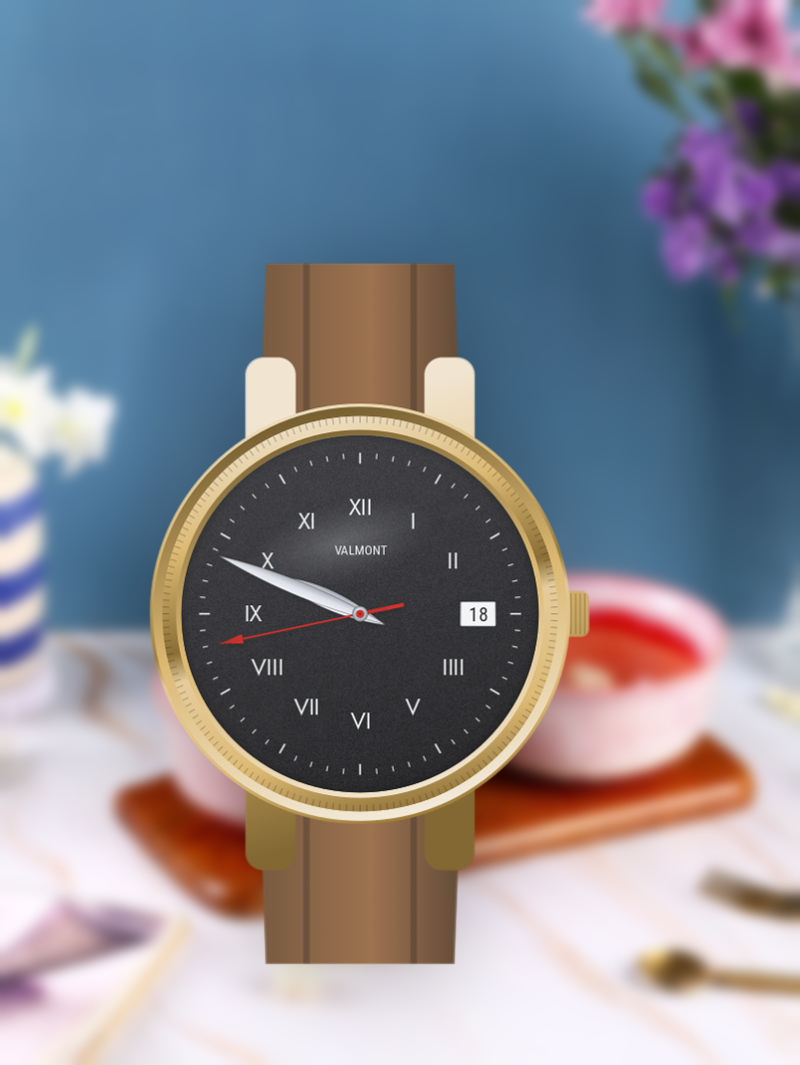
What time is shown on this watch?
9:48:43
